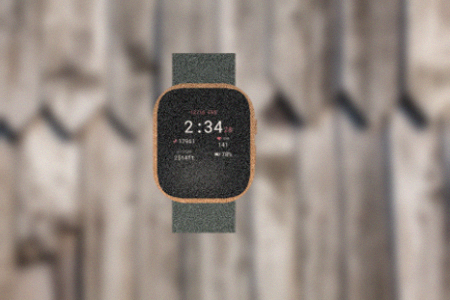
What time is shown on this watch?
2:34
